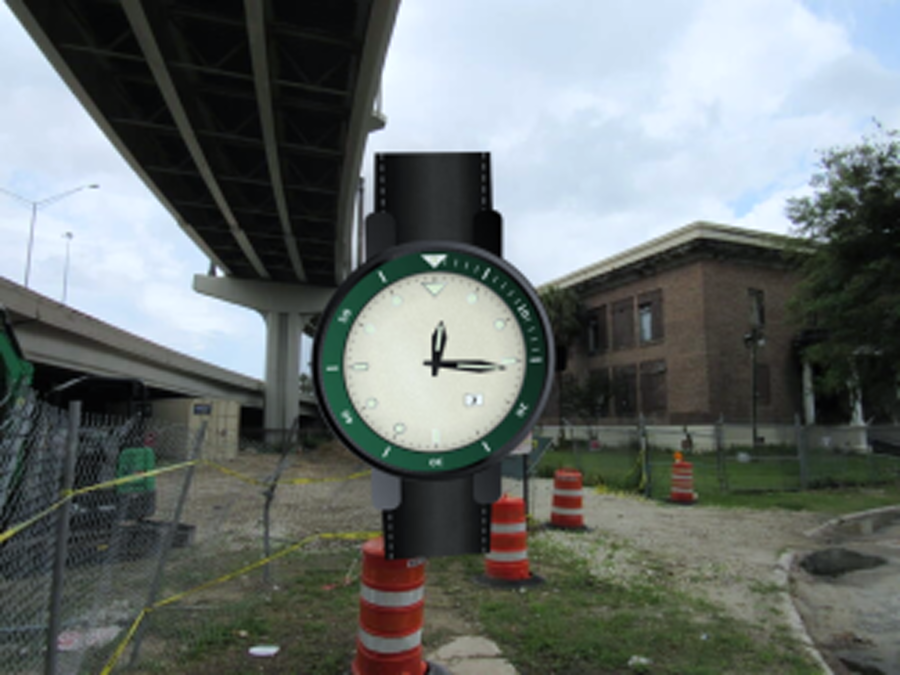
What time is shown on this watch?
12:16
